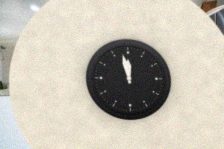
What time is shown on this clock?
11:58
